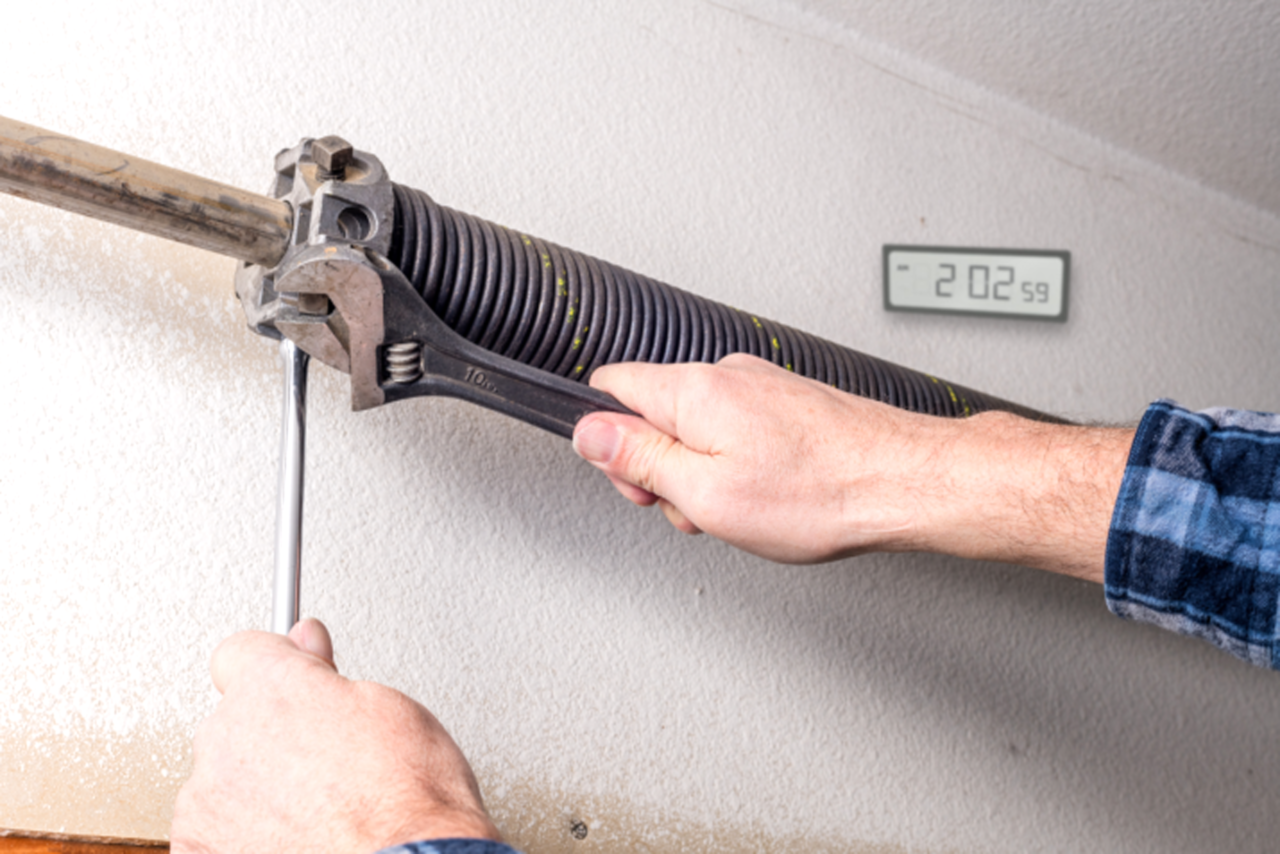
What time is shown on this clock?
2:02:59
